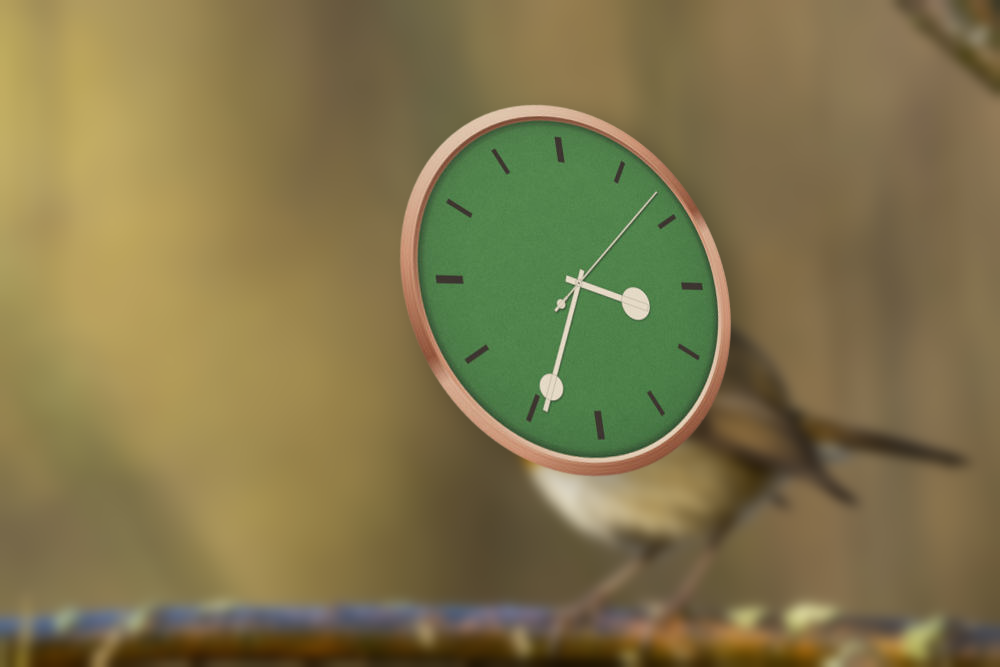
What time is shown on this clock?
3:34:08
